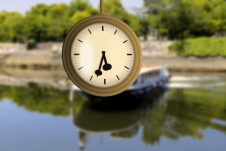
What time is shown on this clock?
5:33
